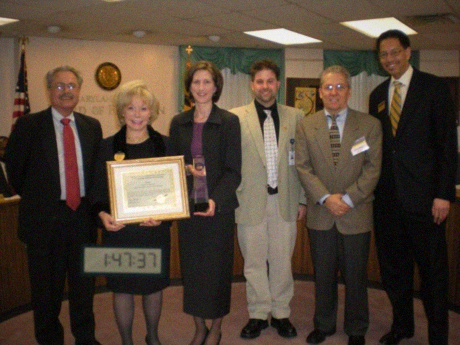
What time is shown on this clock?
1:47:37
